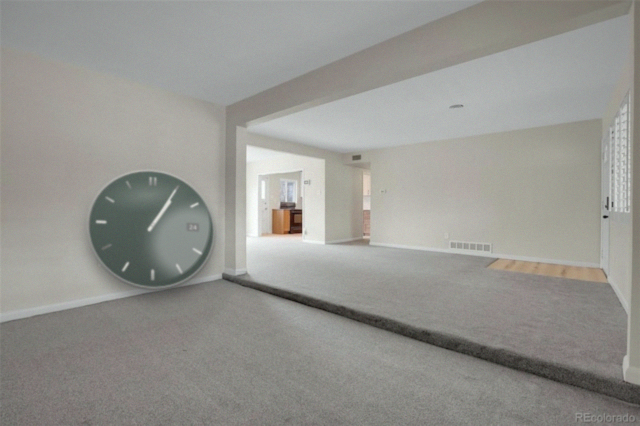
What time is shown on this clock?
1:05
